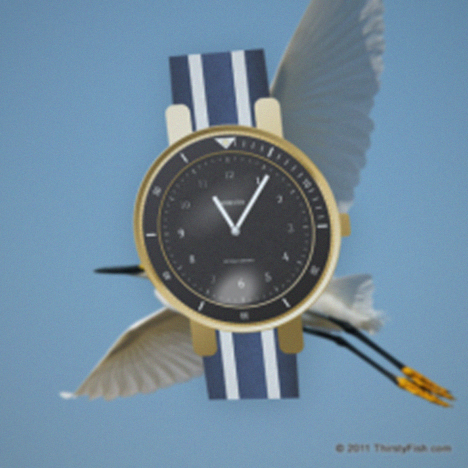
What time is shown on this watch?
11:06
